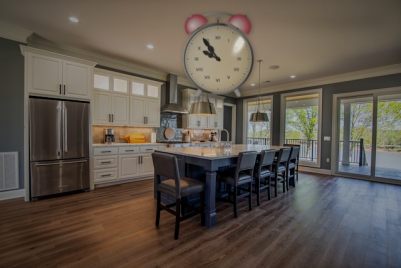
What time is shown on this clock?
9:54
